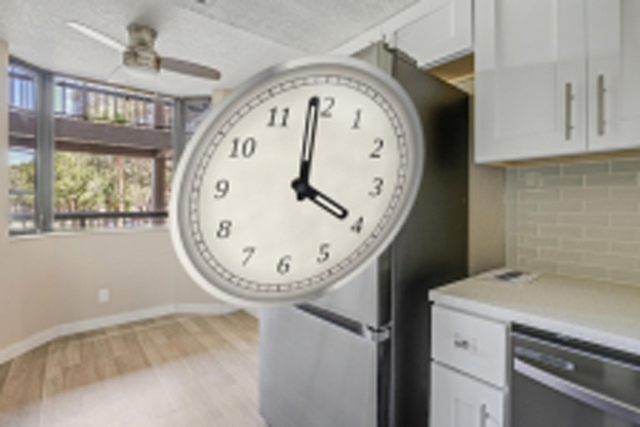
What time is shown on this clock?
3:59
